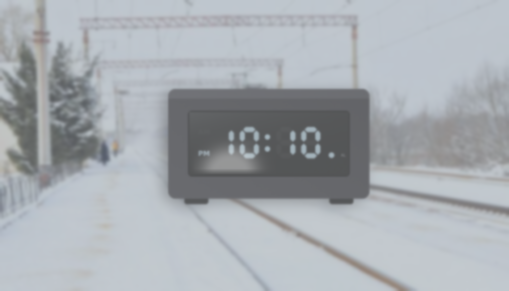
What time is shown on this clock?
10:10
